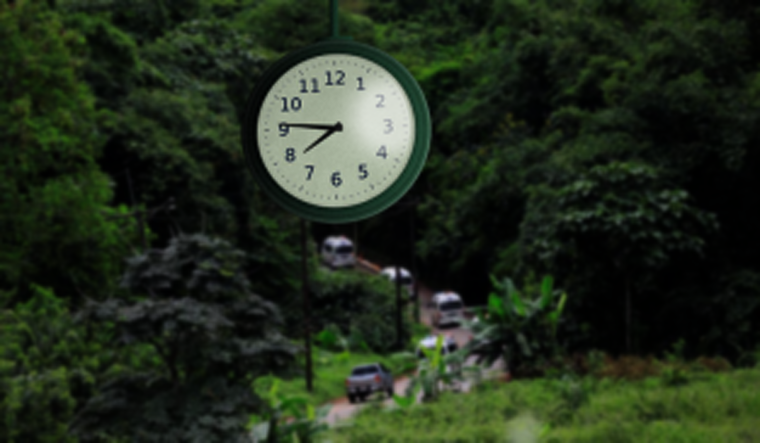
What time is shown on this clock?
7:46
